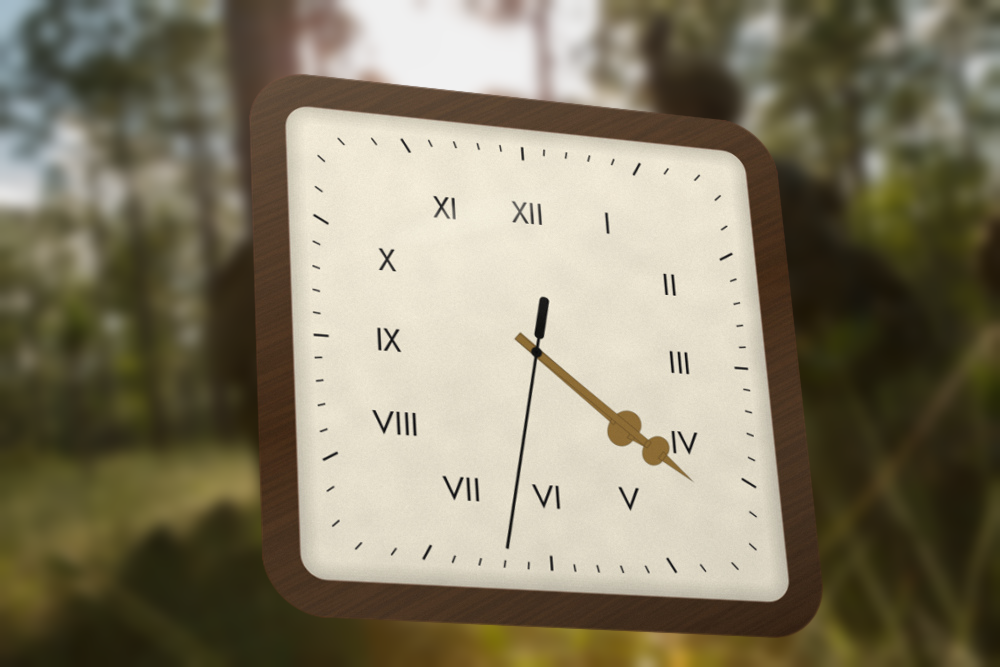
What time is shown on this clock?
4:21:32
